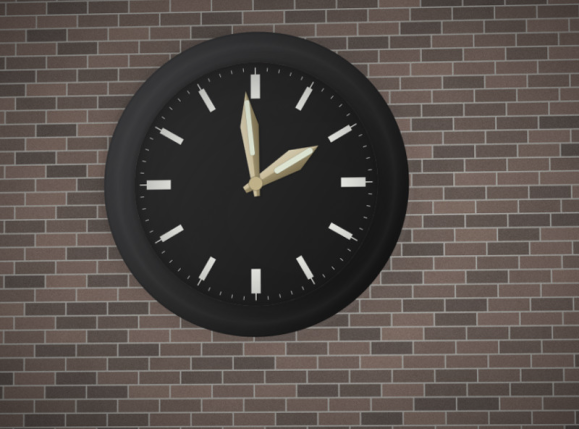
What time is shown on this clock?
1:59
